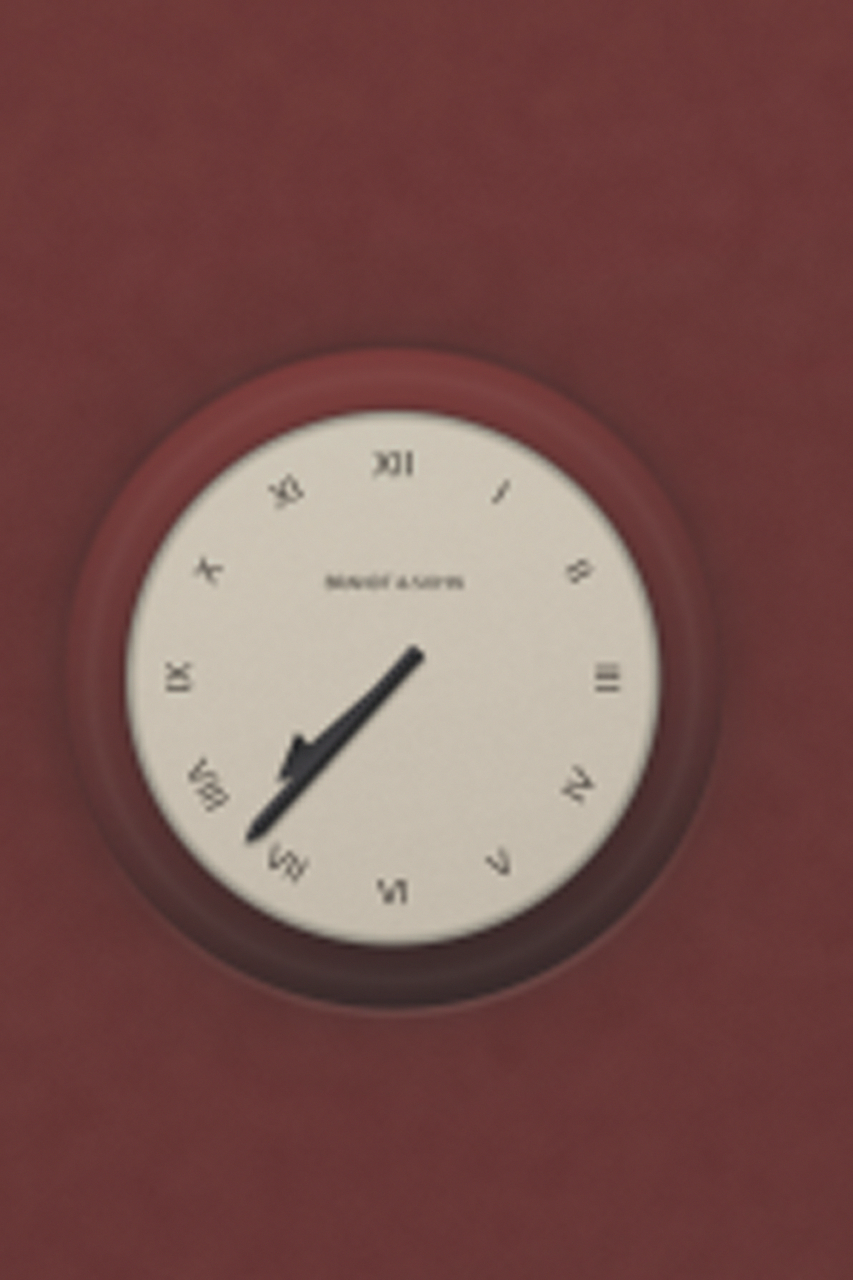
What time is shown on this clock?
7:37
